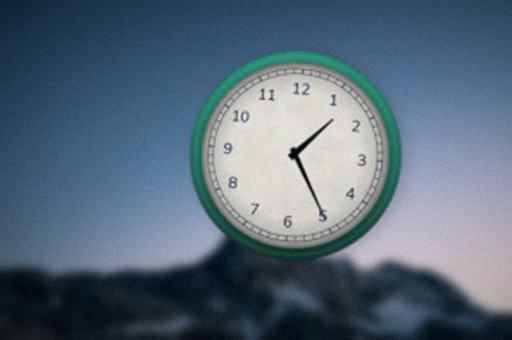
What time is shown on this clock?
1:25
